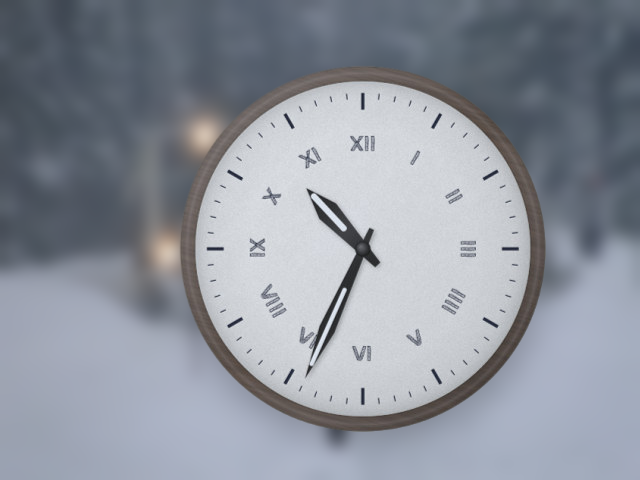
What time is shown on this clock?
10:34
